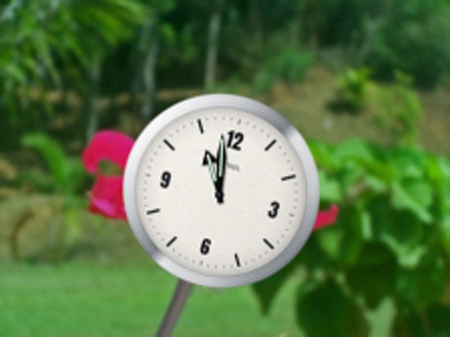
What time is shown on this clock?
10:58
